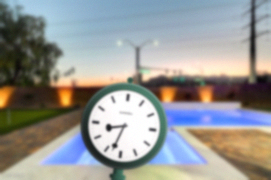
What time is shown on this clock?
8:33
